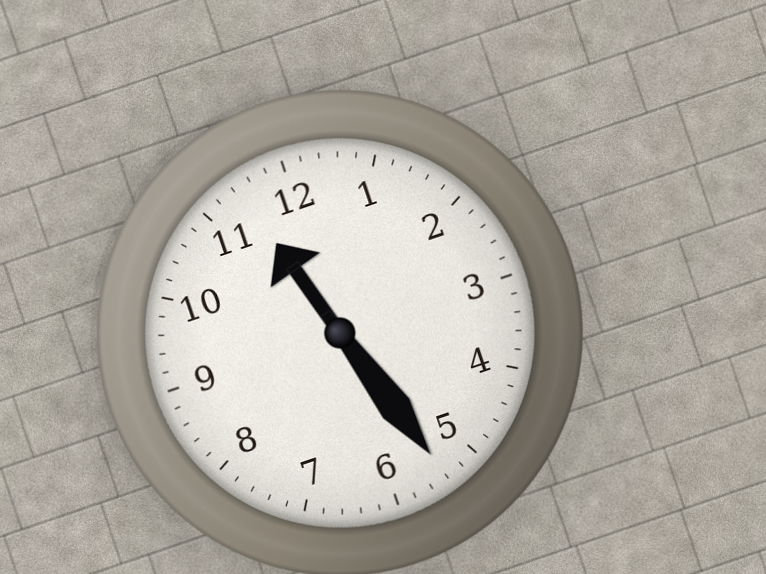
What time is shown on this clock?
11:27
